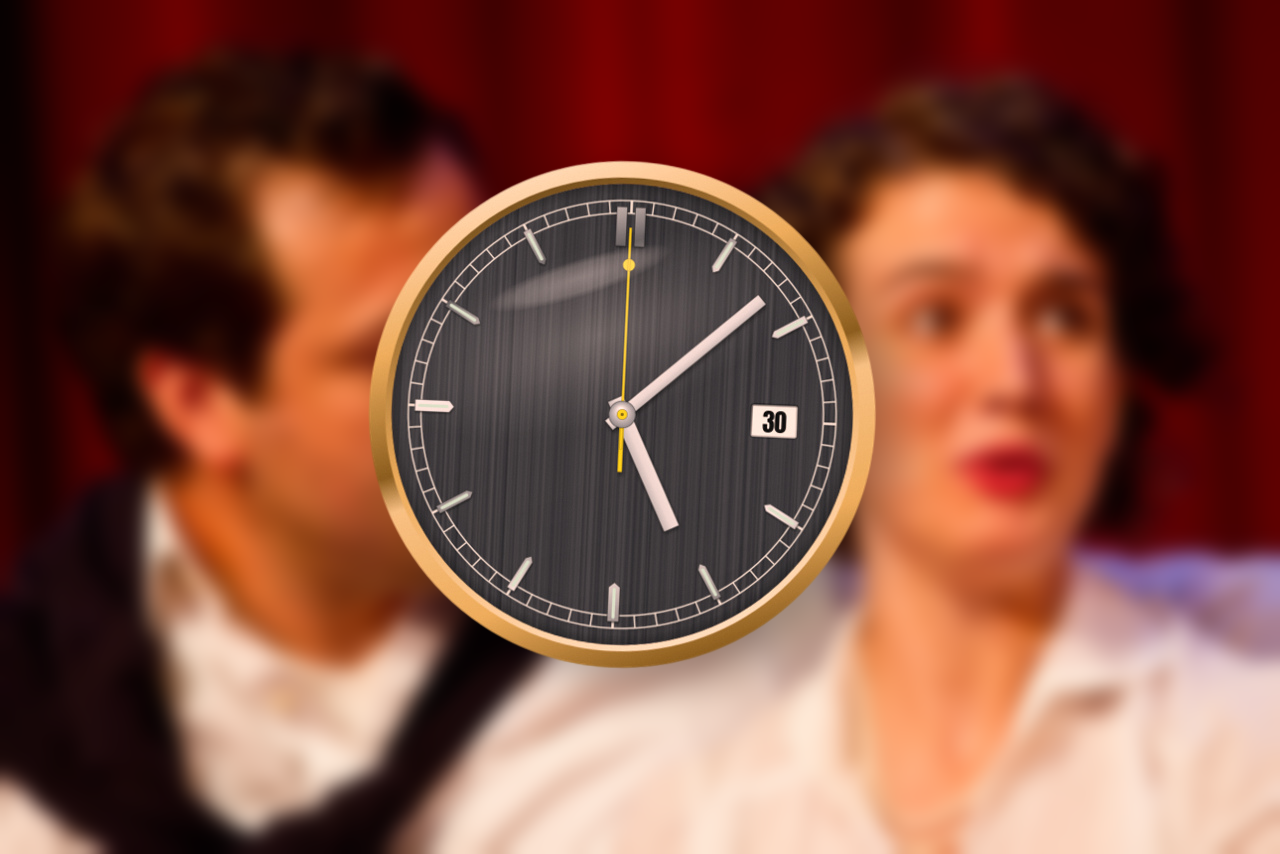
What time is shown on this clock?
5:08:00
